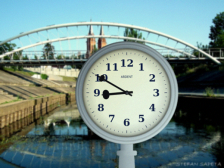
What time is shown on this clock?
8:50
